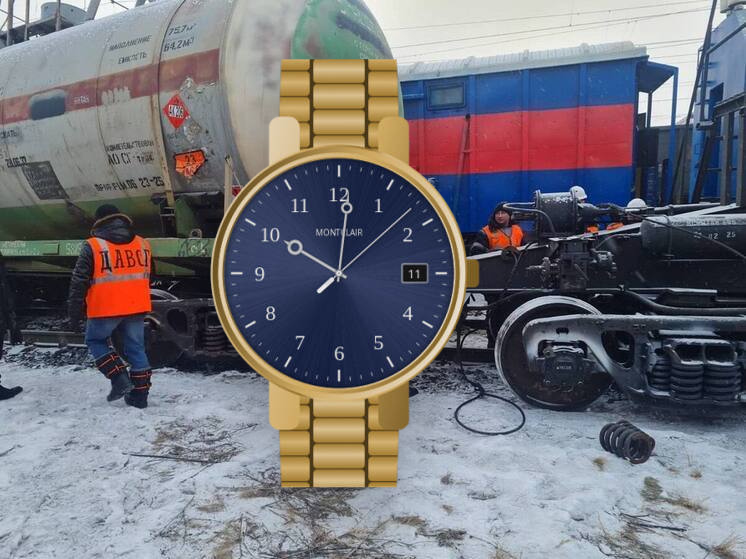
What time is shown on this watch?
10:01:08
